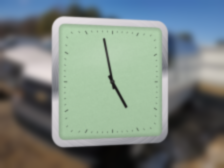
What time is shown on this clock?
4:58
